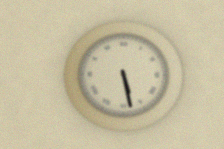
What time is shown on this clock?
5:28
